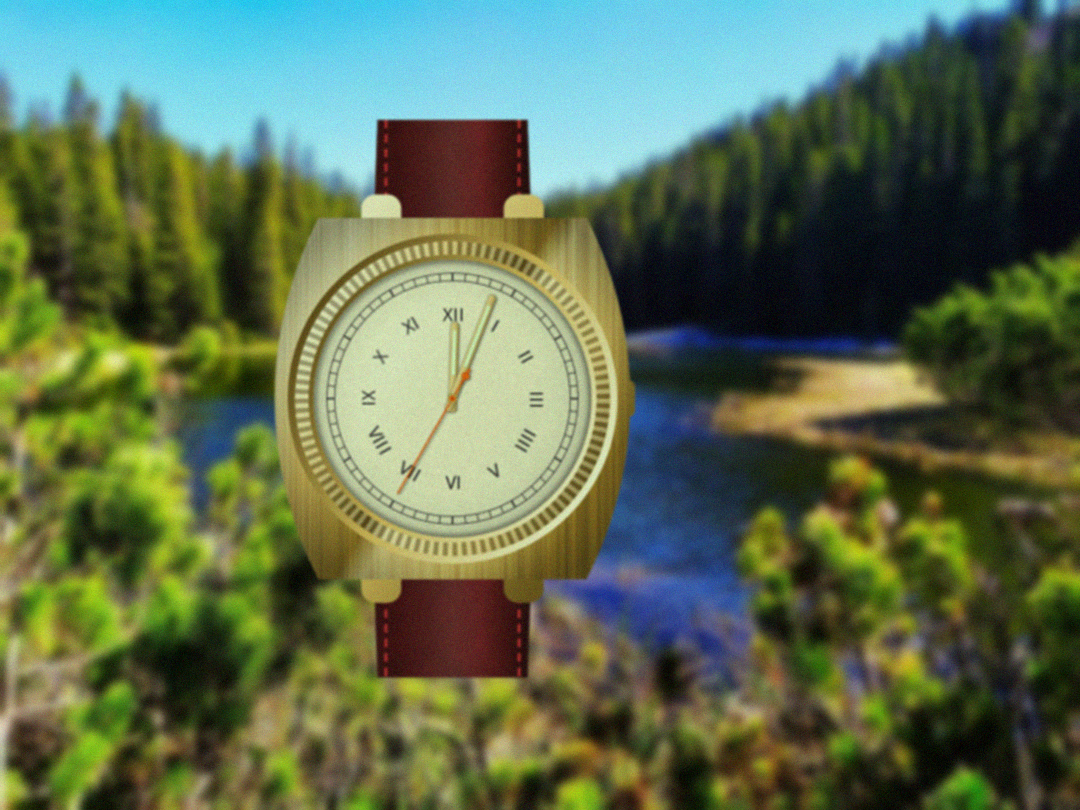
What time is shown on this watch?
12:03:35
